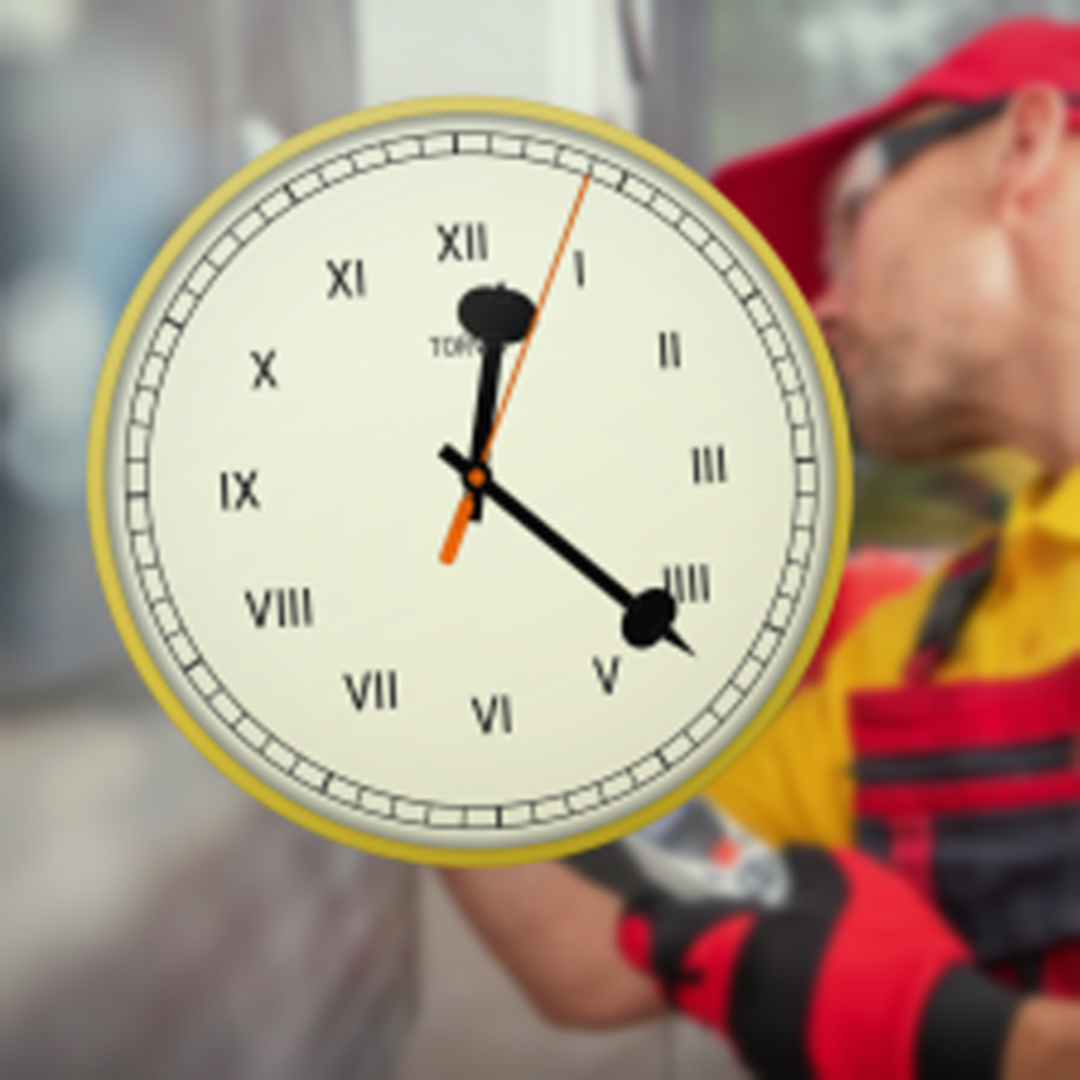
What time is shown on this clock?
12:22:04
